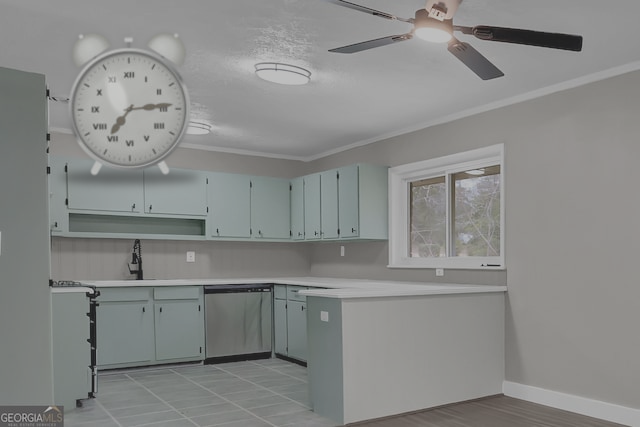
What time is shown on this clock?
7:14
